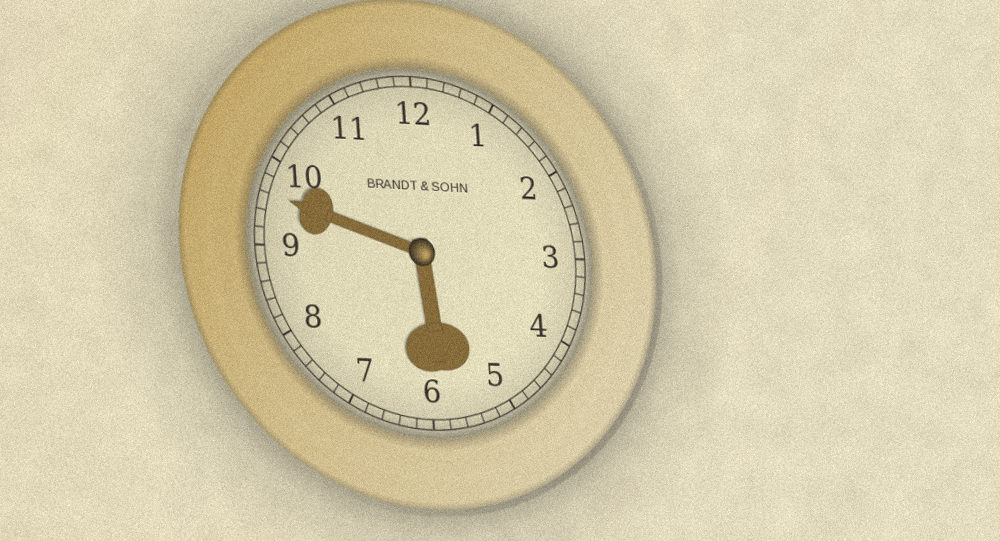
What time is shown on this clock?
5:48
